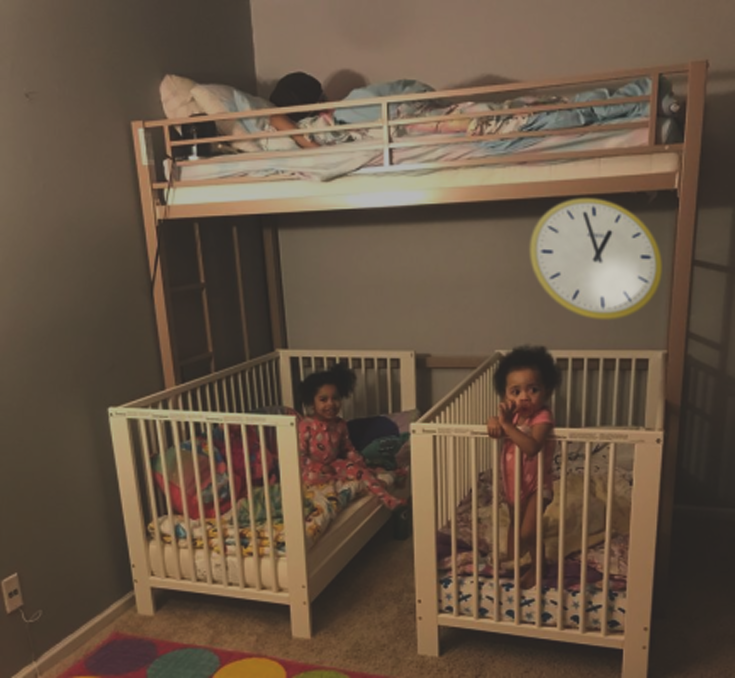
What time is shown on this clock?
12:58
